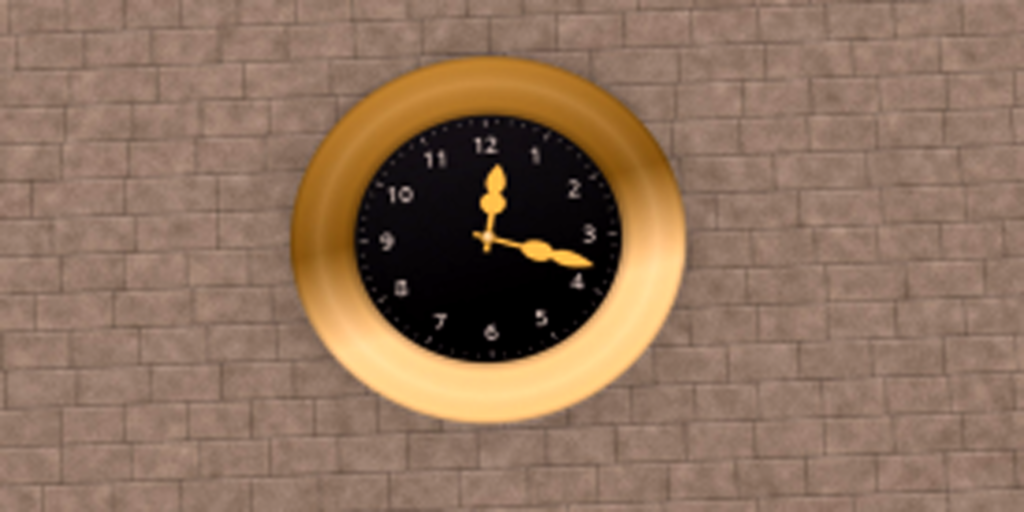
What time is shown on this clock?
12:18
